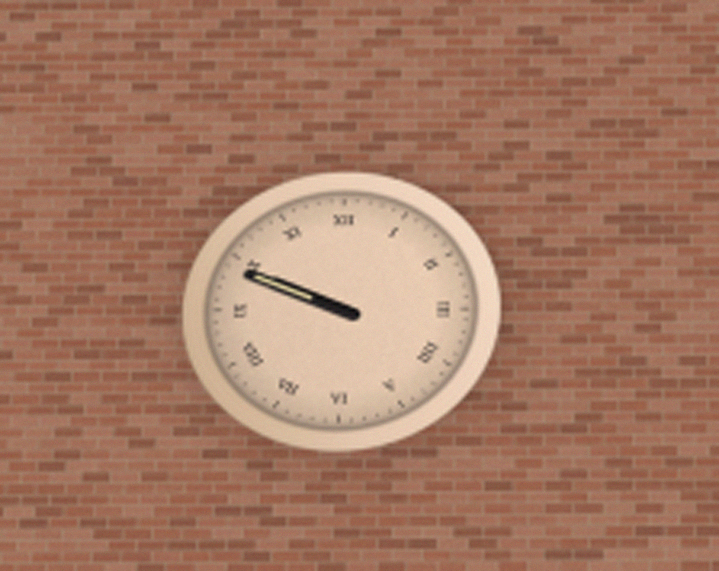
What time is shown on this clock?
9:49
